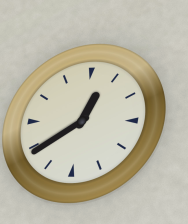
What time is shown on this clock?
12:39
